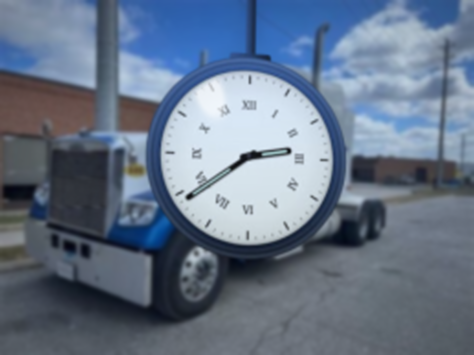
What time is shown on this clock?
2:39
